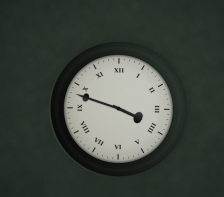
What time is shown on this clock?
3:48
